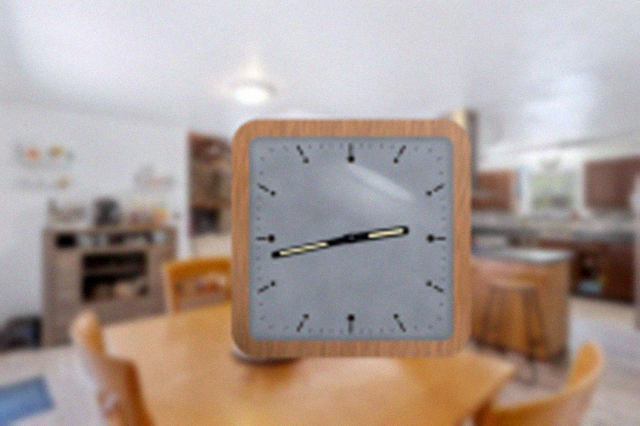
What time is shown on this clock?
2:43
